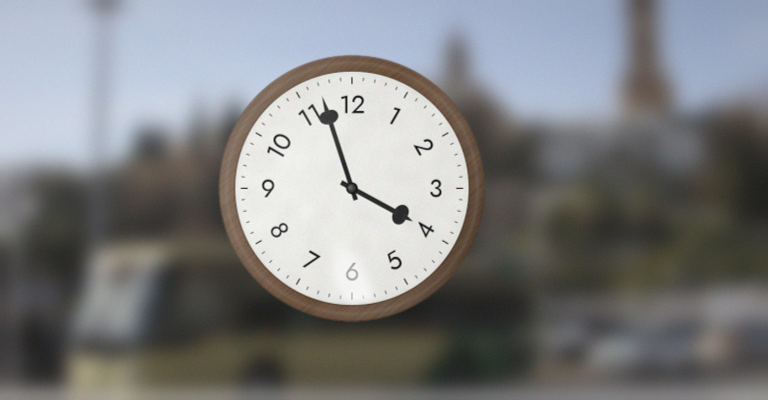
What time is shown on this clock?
3:57
